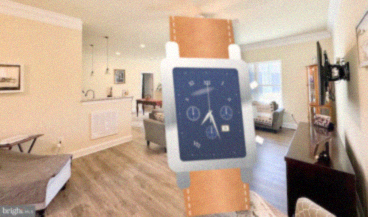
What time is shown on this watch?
7:27
